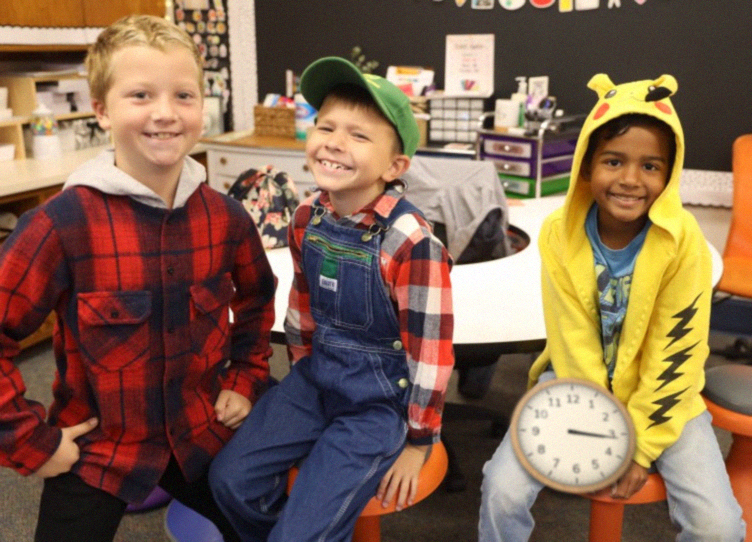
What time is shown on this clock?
3:16
